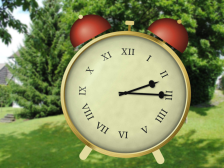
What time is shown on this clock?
2:15
